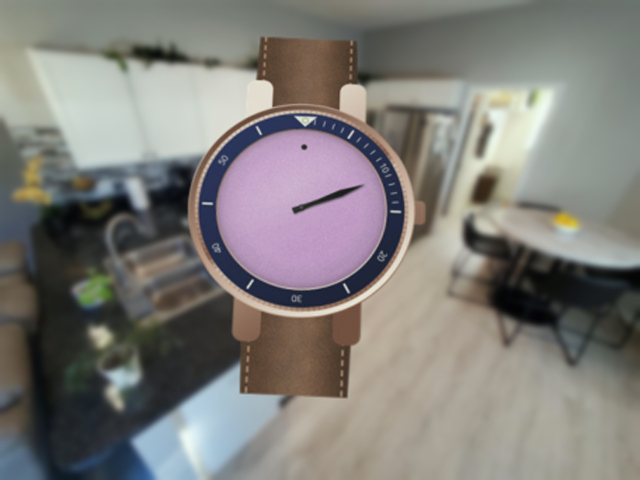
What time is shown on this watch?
2:11
